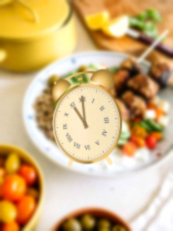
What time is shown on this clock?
11:00
